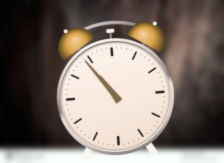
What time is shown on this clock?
10:54
